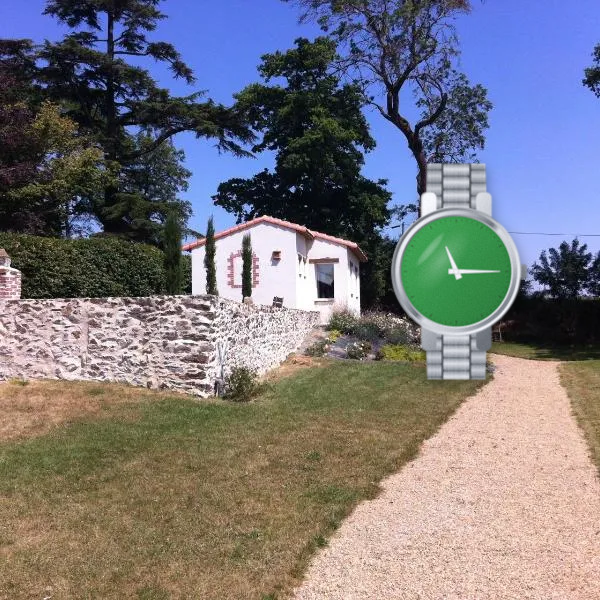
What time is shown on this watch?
11:15
